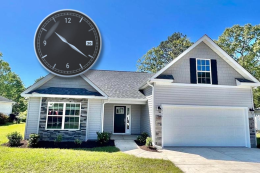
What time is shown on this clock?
10:21
